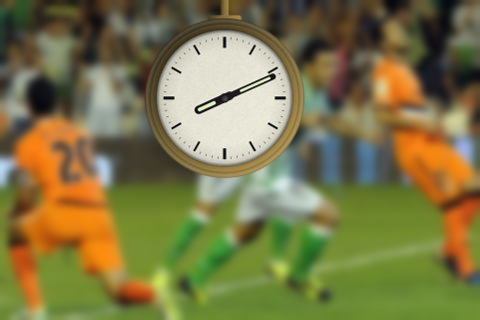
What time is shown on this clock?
8:11
